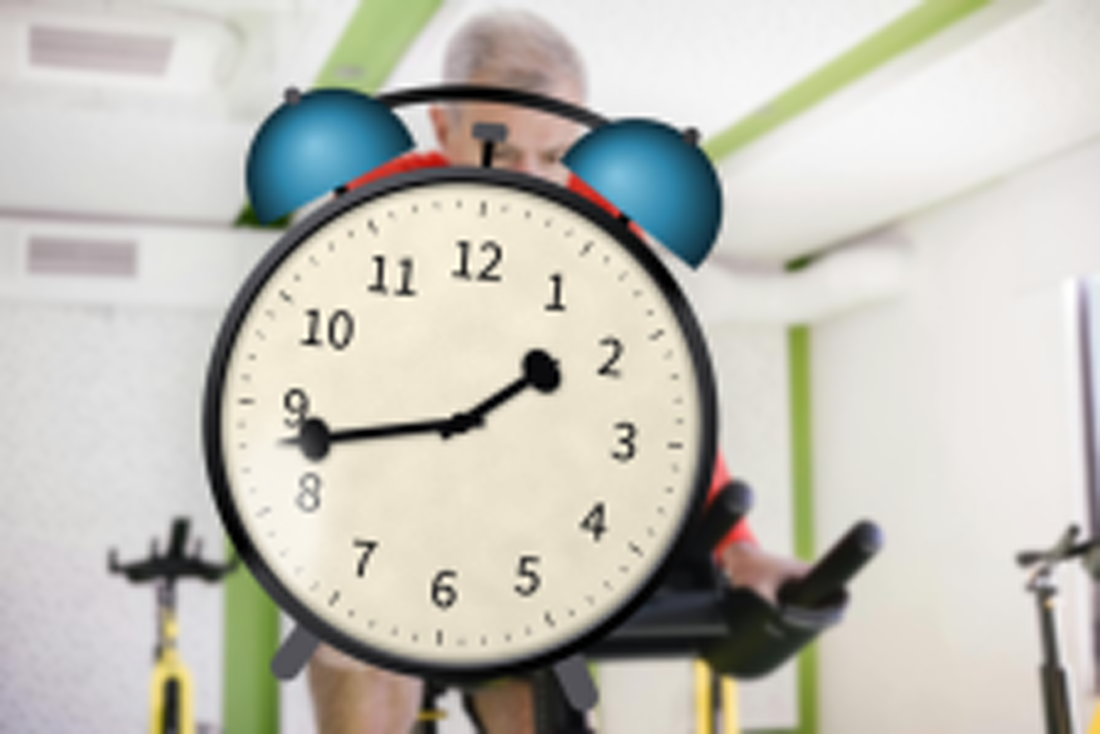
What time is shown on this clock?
1:43
